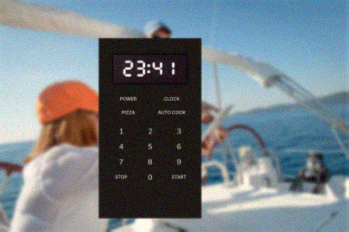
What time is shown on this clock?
23:41
